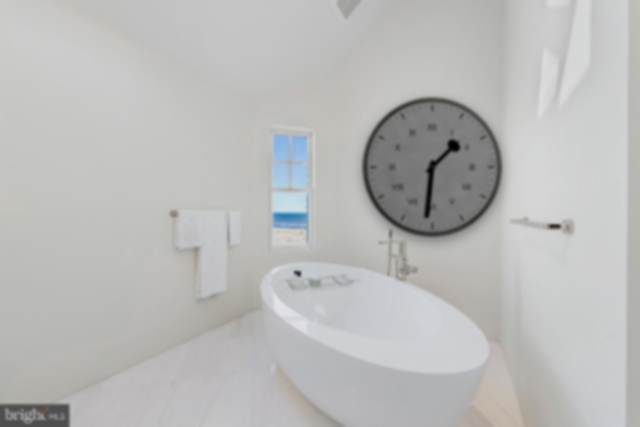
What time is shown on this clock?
1:31
